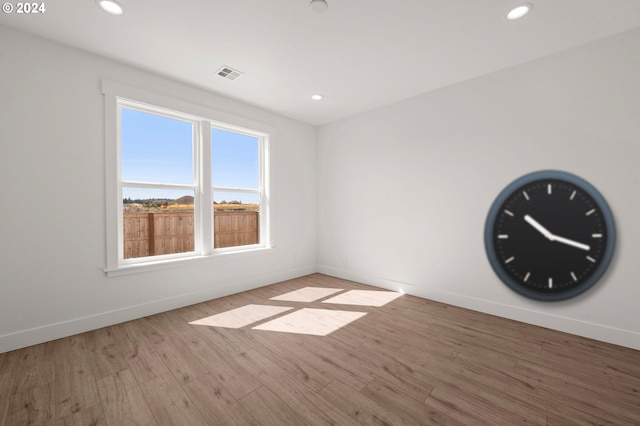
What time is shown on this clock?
10:18
